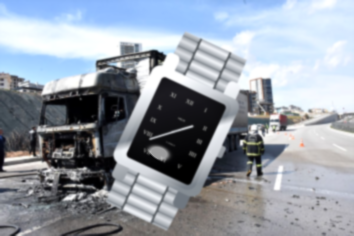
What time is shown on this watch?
1:38
